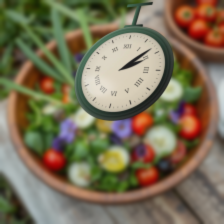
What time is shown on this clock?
2:08
